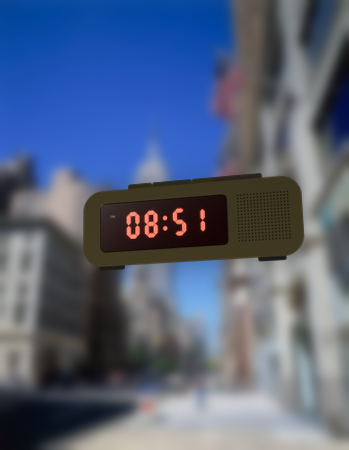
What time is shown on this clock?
8:51
